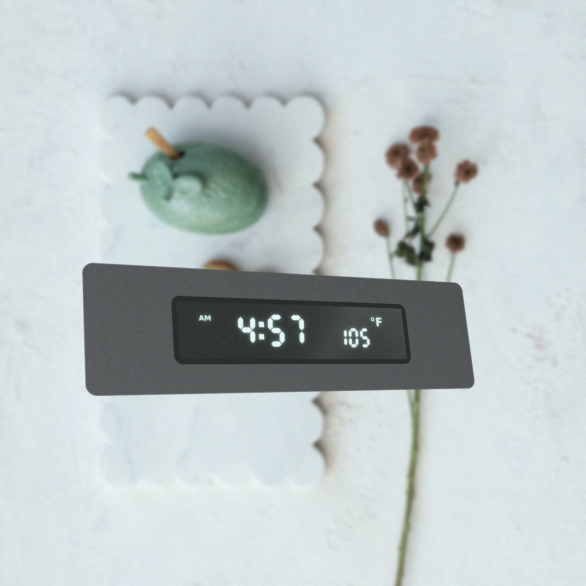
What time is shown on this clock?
4:57
